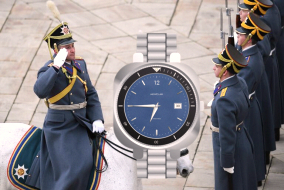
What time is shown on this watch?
6:45
